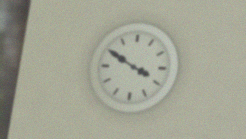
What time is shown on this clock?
3:50
